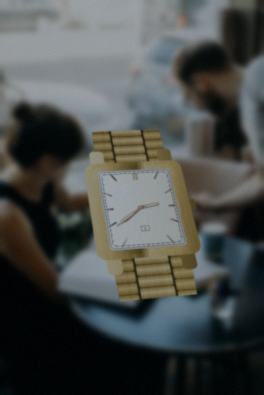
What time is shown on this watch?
2:39
